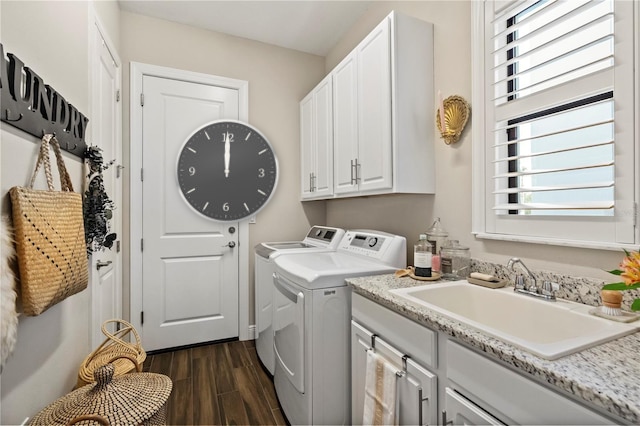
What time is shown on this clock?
12:00
